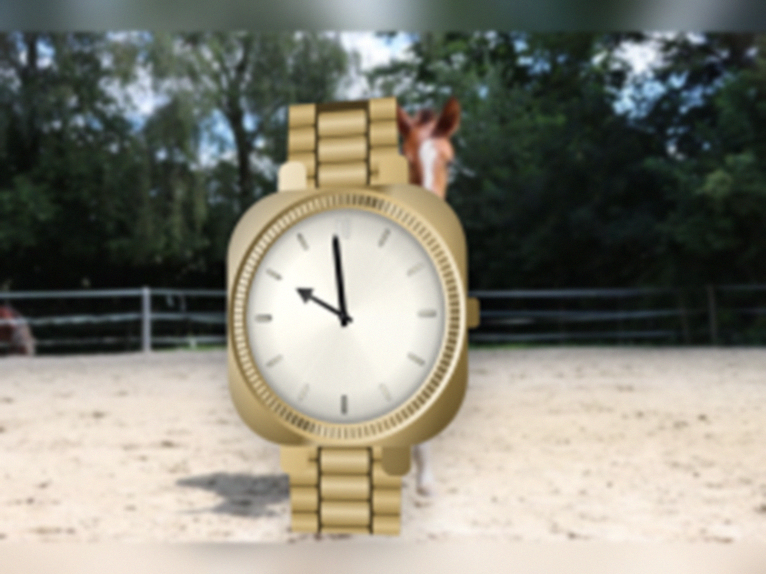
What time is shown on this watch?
9:59
